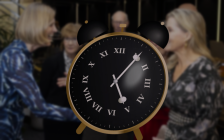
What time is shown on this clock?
5:06
